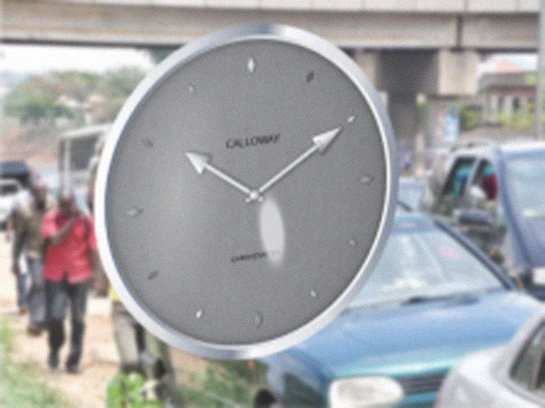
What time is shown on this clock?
10:10
